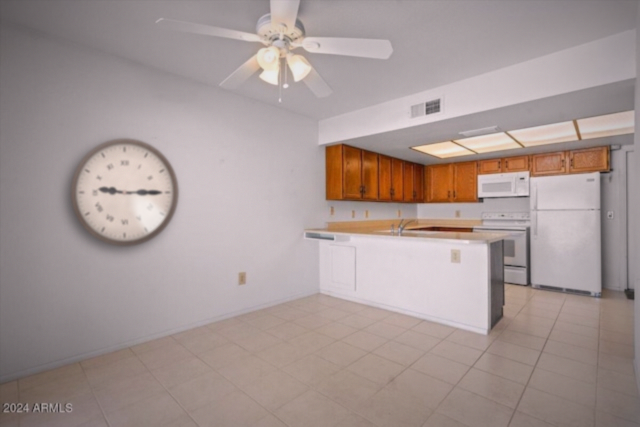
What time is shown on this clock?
9:15
